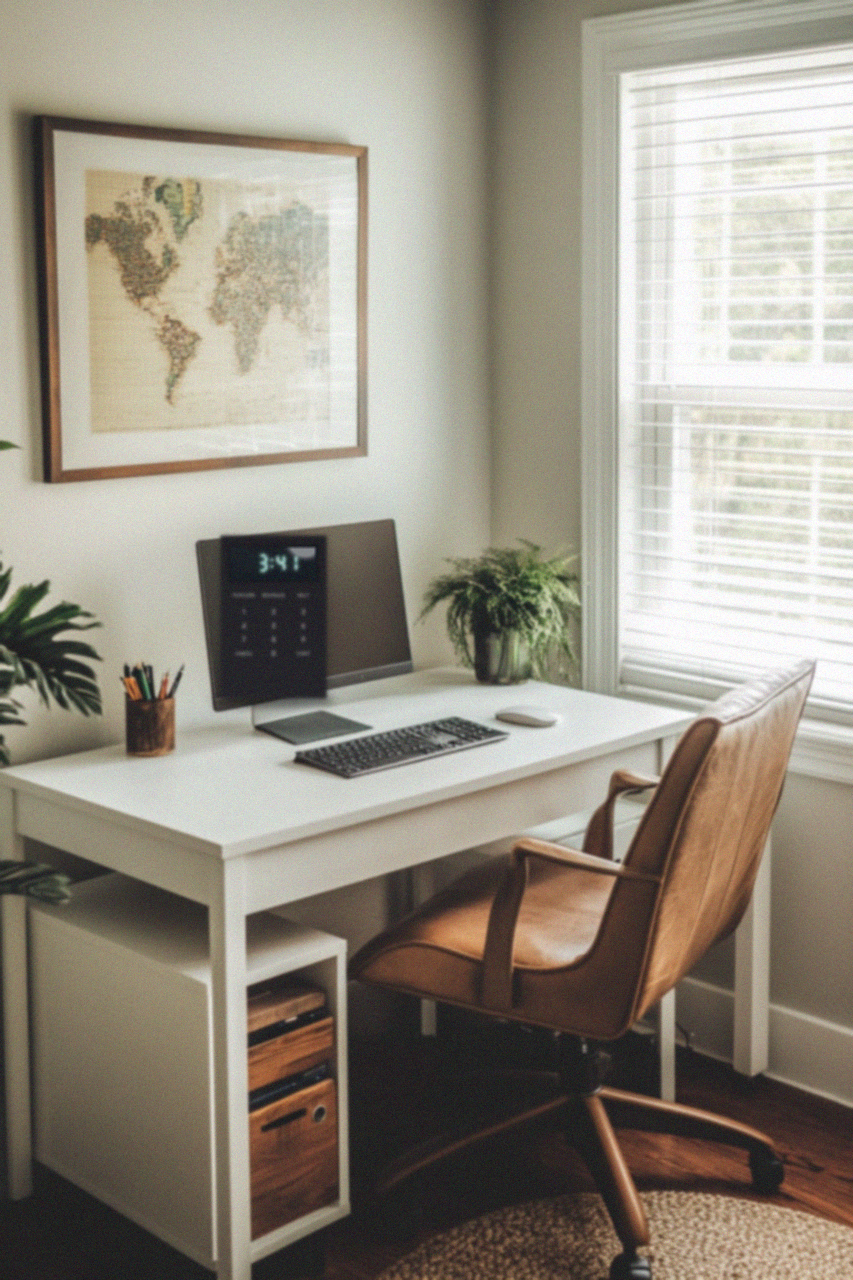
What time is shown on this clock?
3:41
